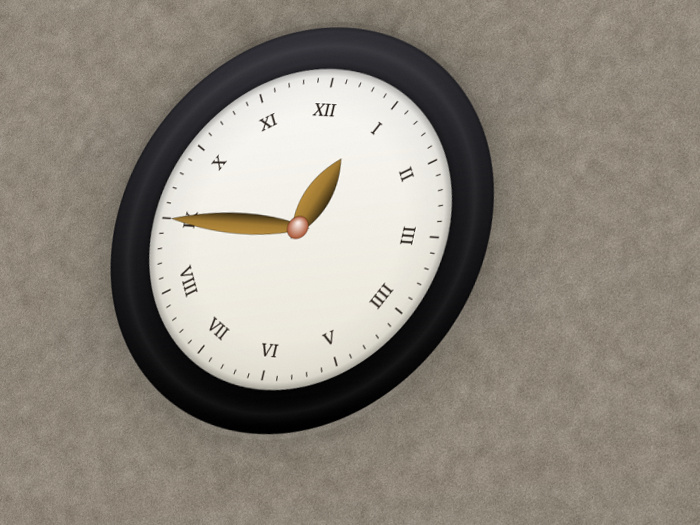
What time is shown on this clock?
12:45
